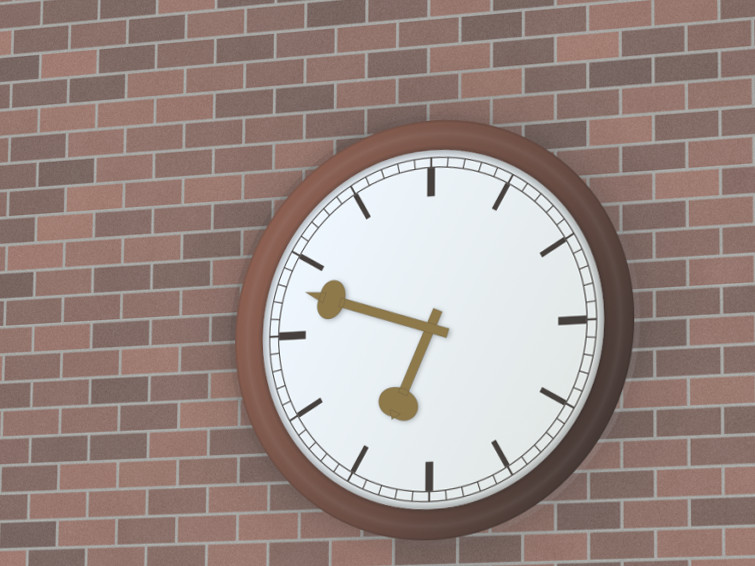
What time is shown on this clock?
6:48
